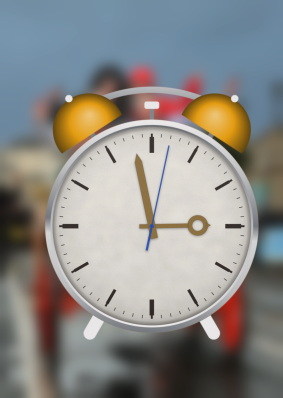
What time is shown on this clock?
2:58:02
